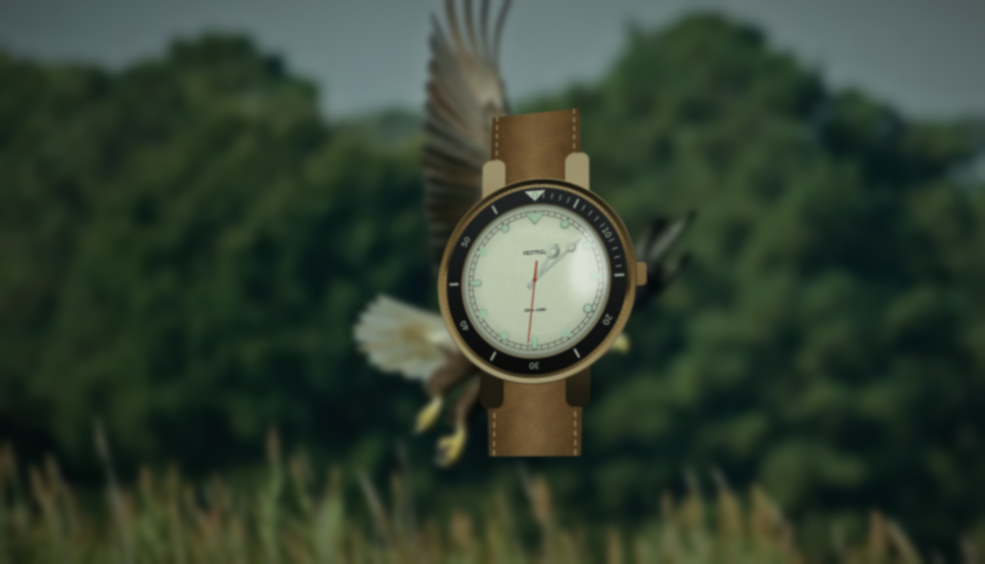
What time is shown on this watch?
1:08:31
